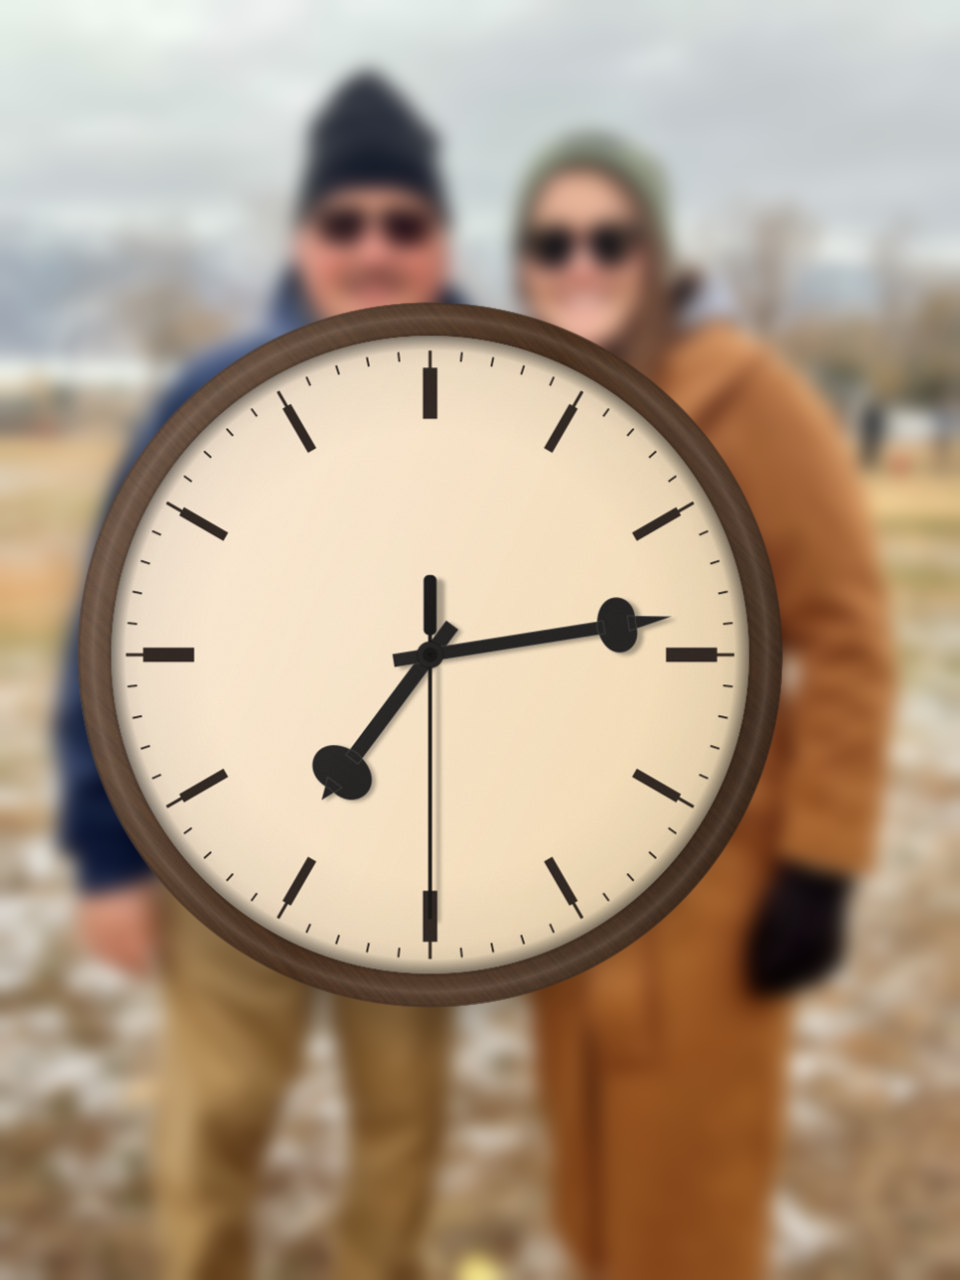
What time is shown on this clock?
7:13:30
